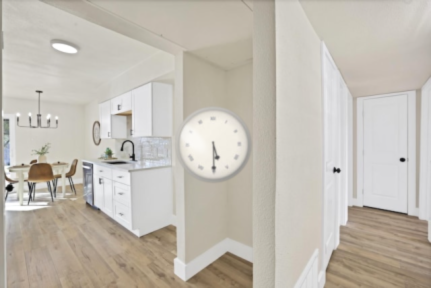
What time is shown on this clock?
5:30
